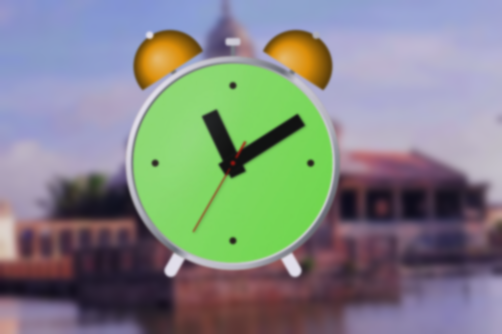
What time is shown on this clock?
11:09:35
